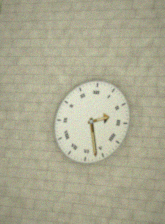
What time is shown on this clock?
2:27
